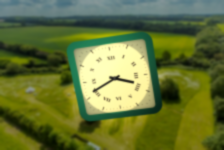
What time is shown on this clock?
3:41
